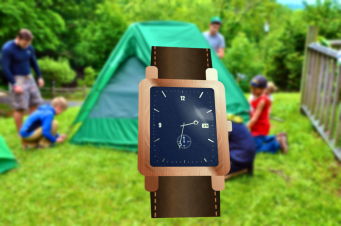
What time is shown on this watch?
2:32
